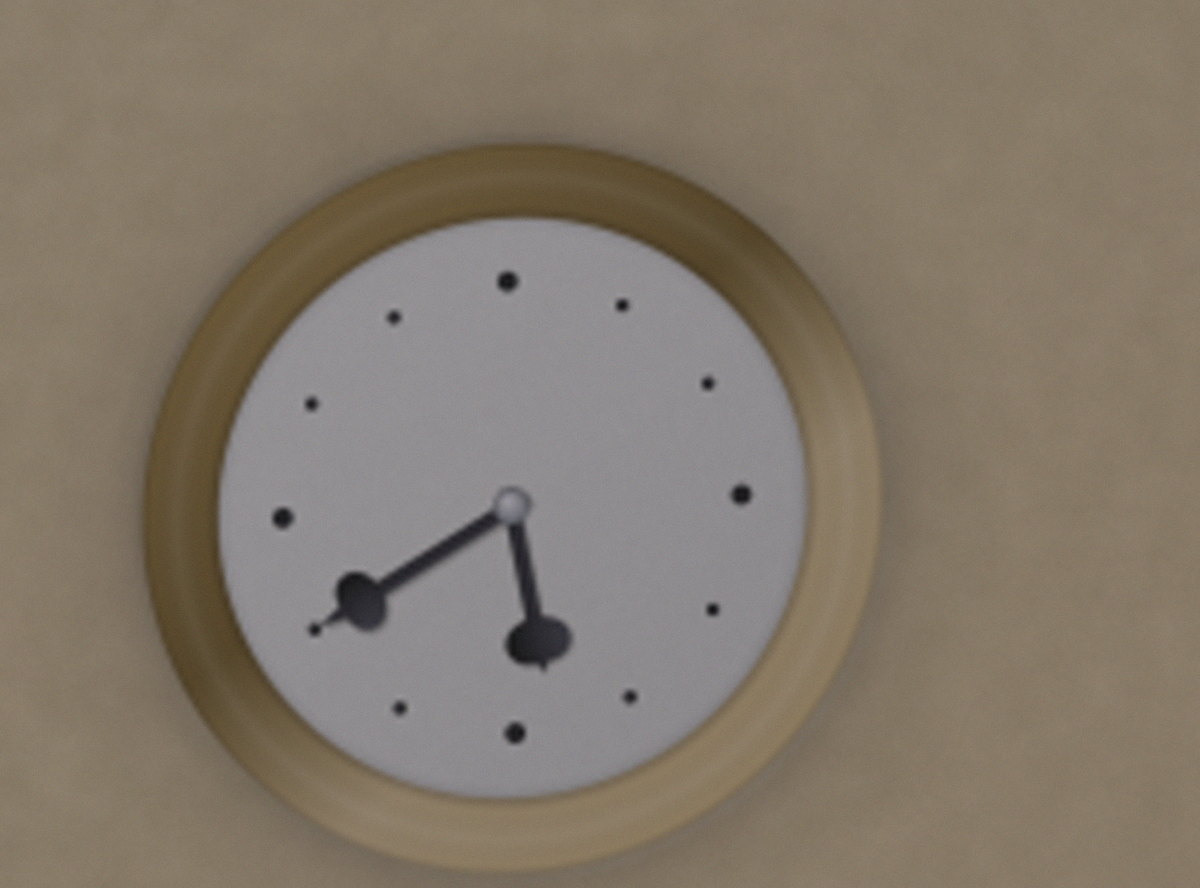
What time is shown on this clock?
5:40
